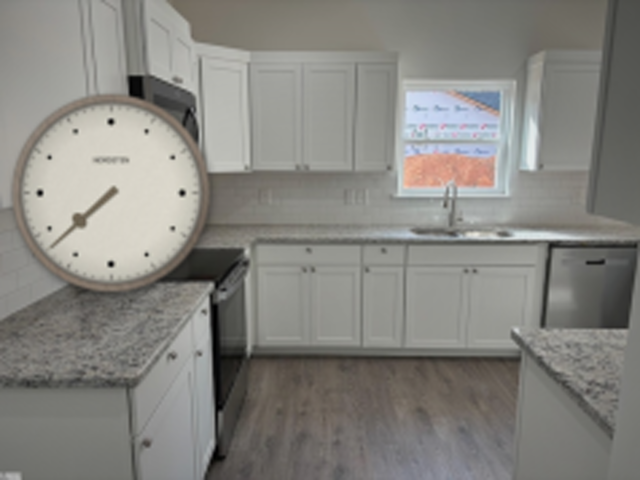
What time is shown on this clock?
7:38
